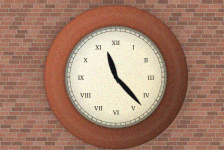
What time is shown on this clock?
11:23
